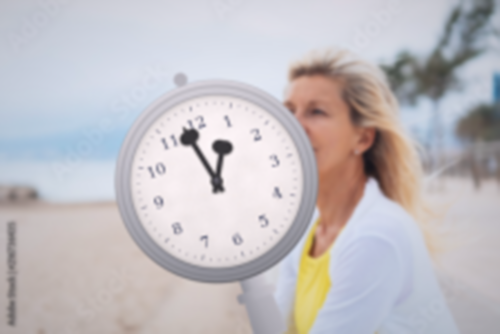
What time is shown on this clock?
12:58
